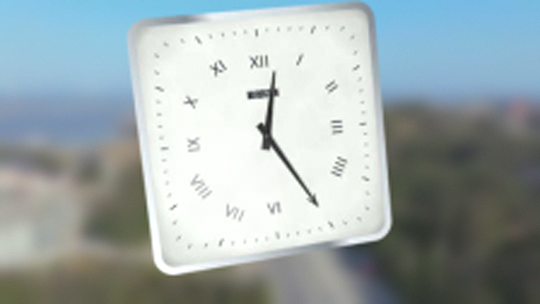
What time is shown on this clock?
12:25
